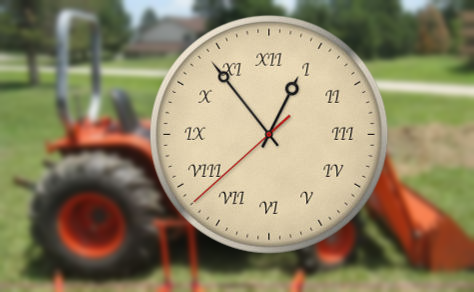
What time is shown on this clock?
12:53:38
